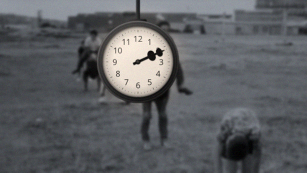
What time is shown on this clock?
2:11
